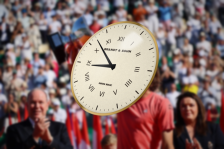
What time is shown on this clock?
8:52
